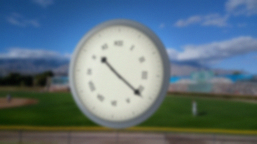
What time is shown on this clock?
10:21
